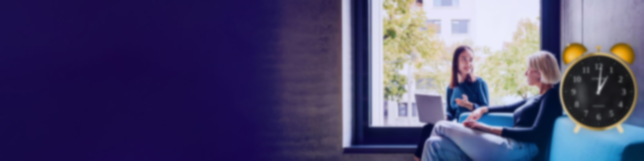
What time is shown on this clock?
1:01
